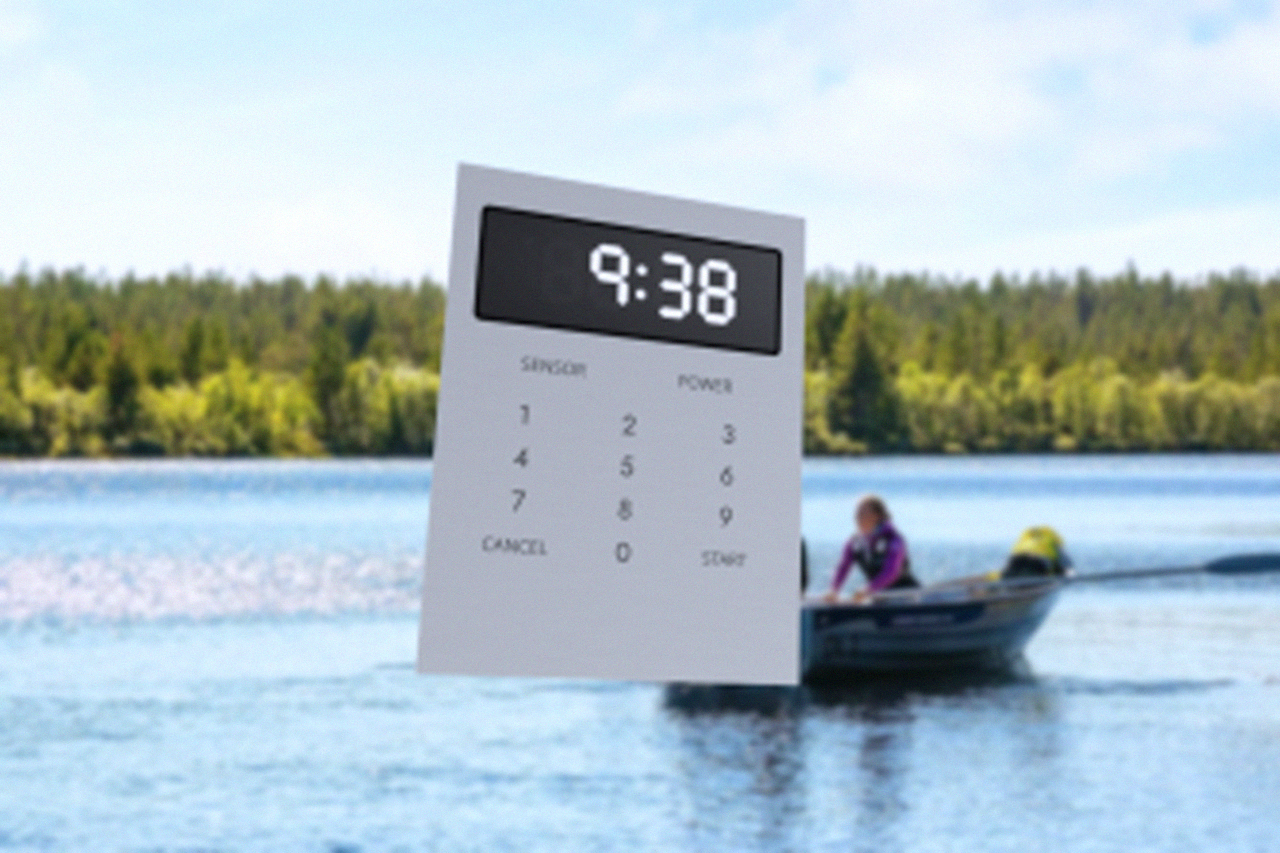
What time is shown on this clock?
9:38
